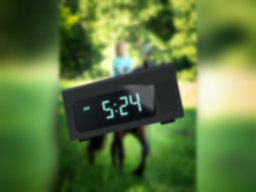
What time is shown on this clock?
5:24
